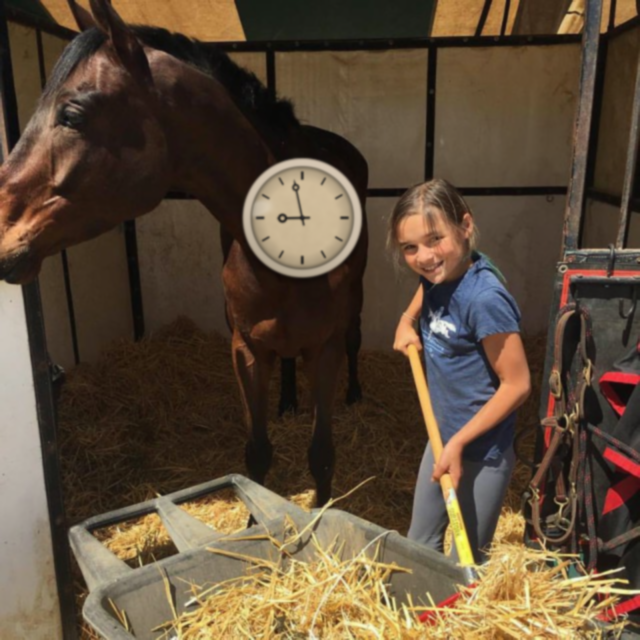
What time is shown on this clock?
8:58
